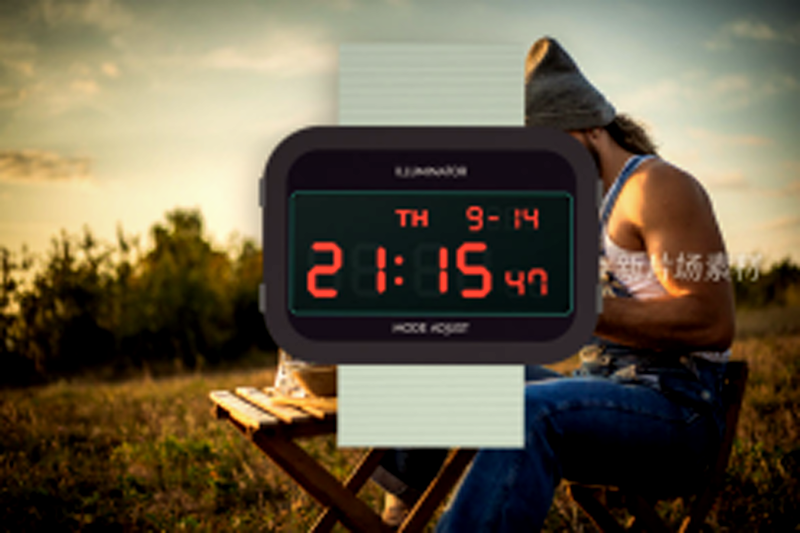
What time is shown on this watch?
21:15:47
